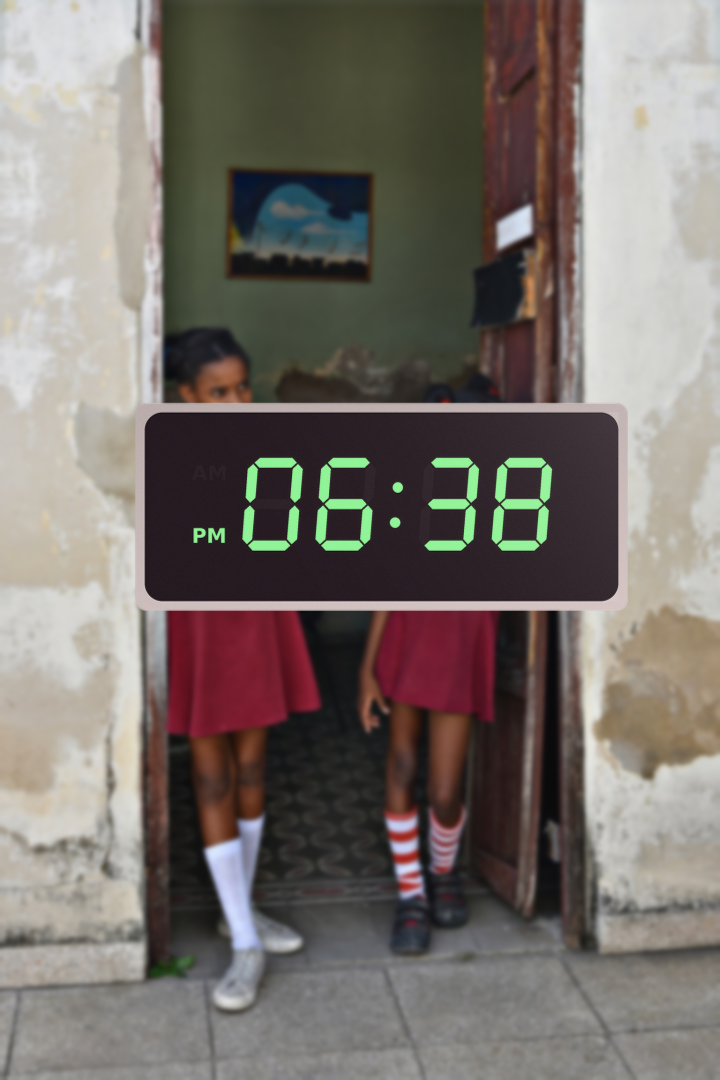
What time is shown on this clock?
6:38
